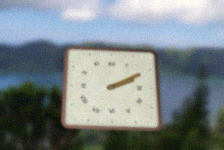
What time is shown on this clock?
2:10
